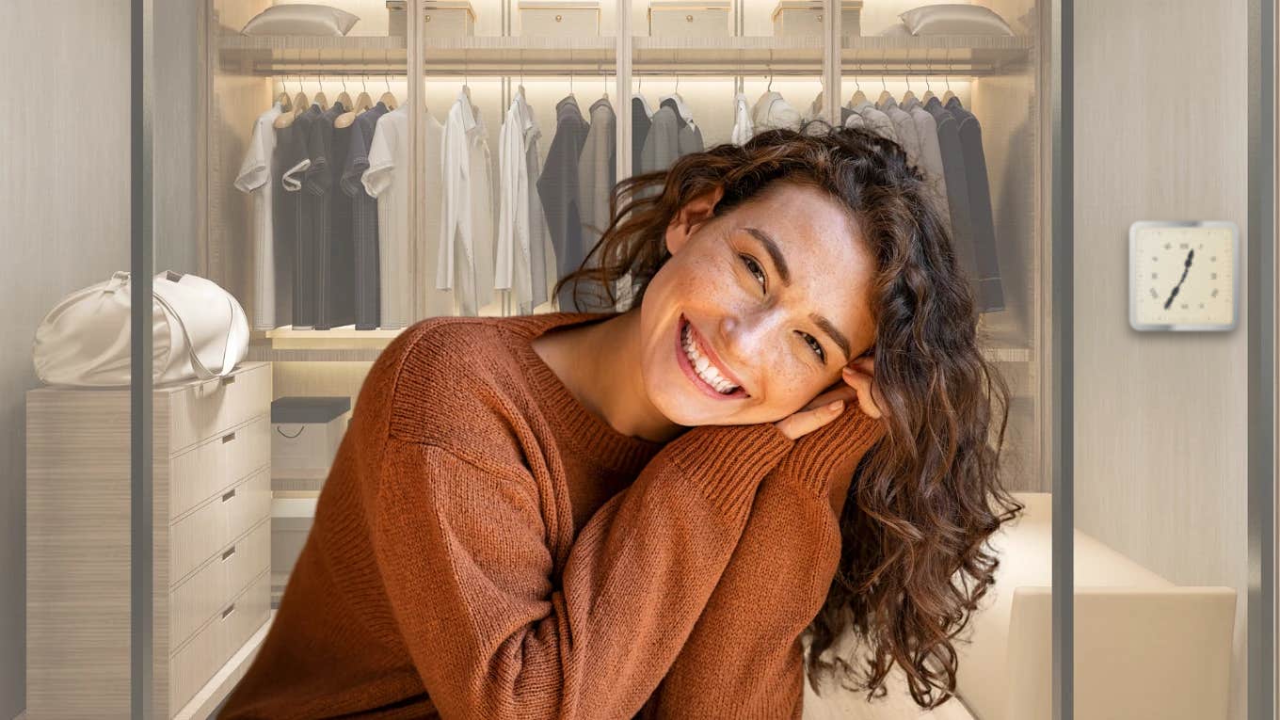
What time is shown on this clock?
12:35
